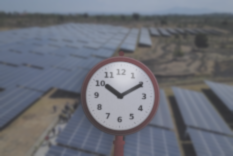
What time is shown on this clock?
10:10
